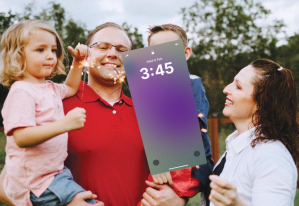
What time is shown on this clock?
3:45
